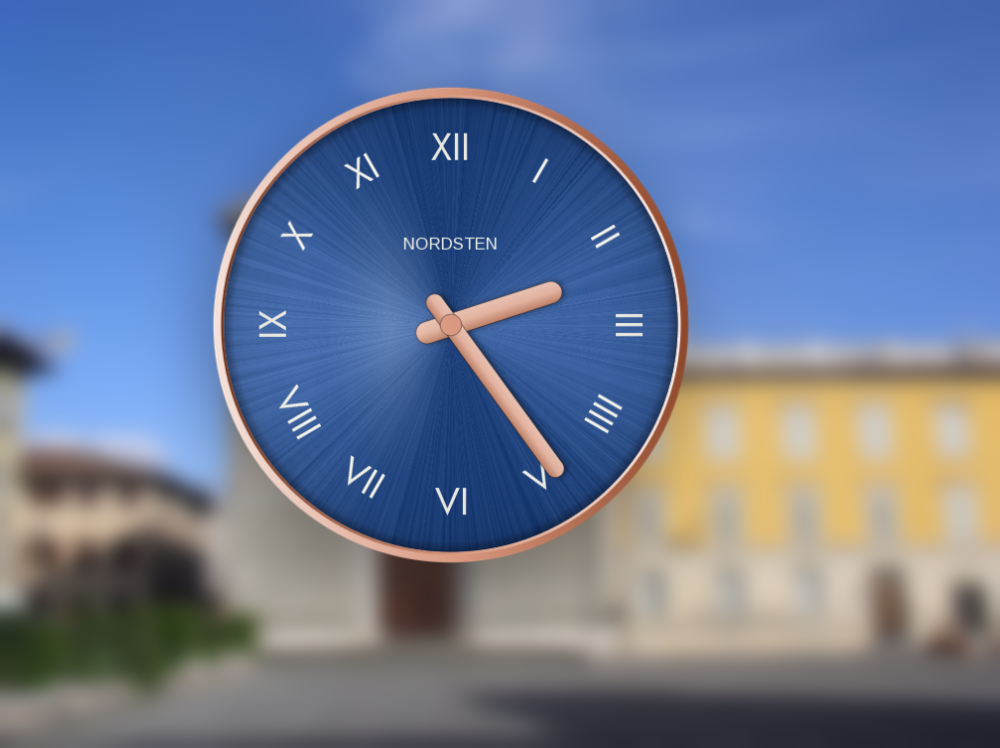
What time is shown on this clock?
2:24
